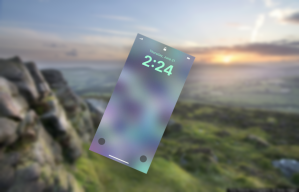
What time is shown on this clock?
2:24
